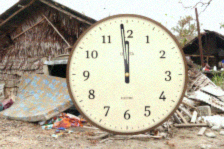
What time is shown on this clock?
11:59
